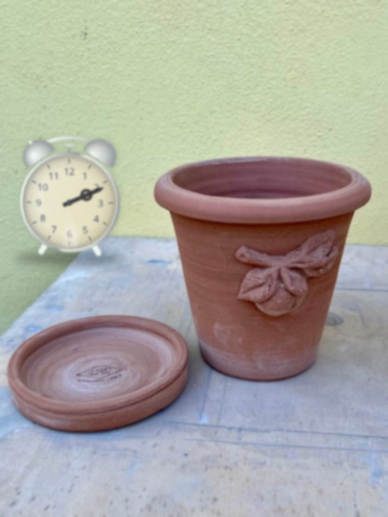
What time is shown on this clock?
2:11
